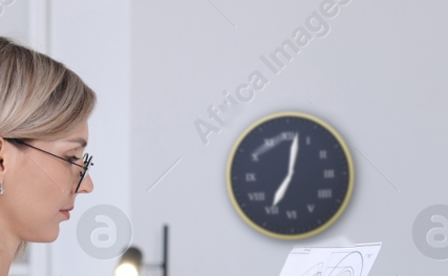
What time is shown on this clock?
7:02
